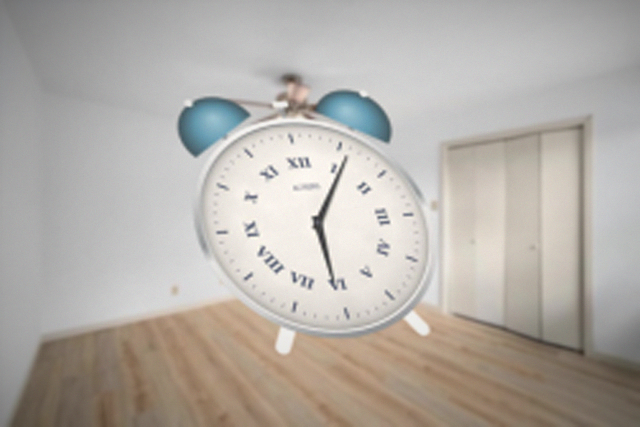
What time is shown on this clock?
6:06
